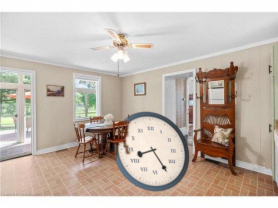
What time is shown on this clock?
8:25
